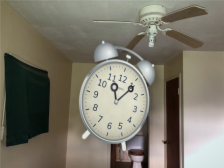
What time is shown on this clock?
11:06
